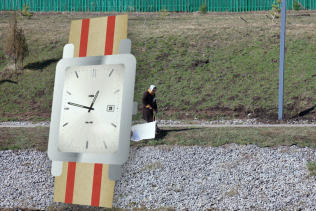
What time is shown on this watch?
12:47
